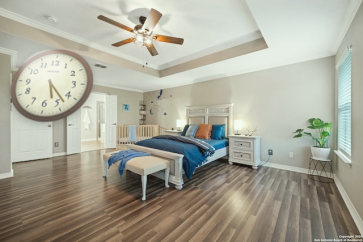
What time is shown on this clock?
5:23
